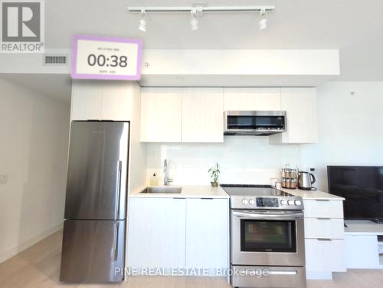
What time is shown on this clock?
0:38
